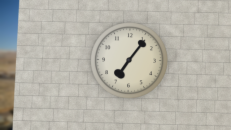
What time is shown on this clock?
7:06
